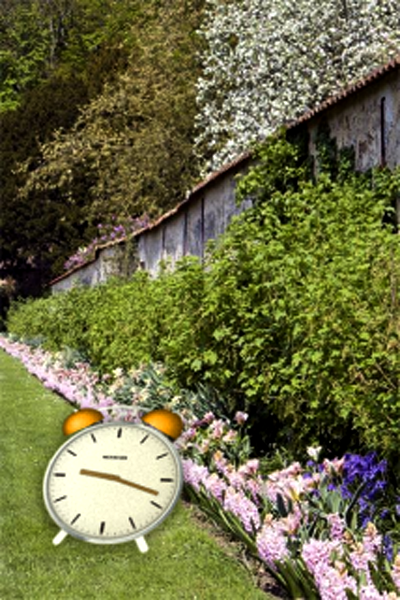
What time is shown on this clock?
9:18
